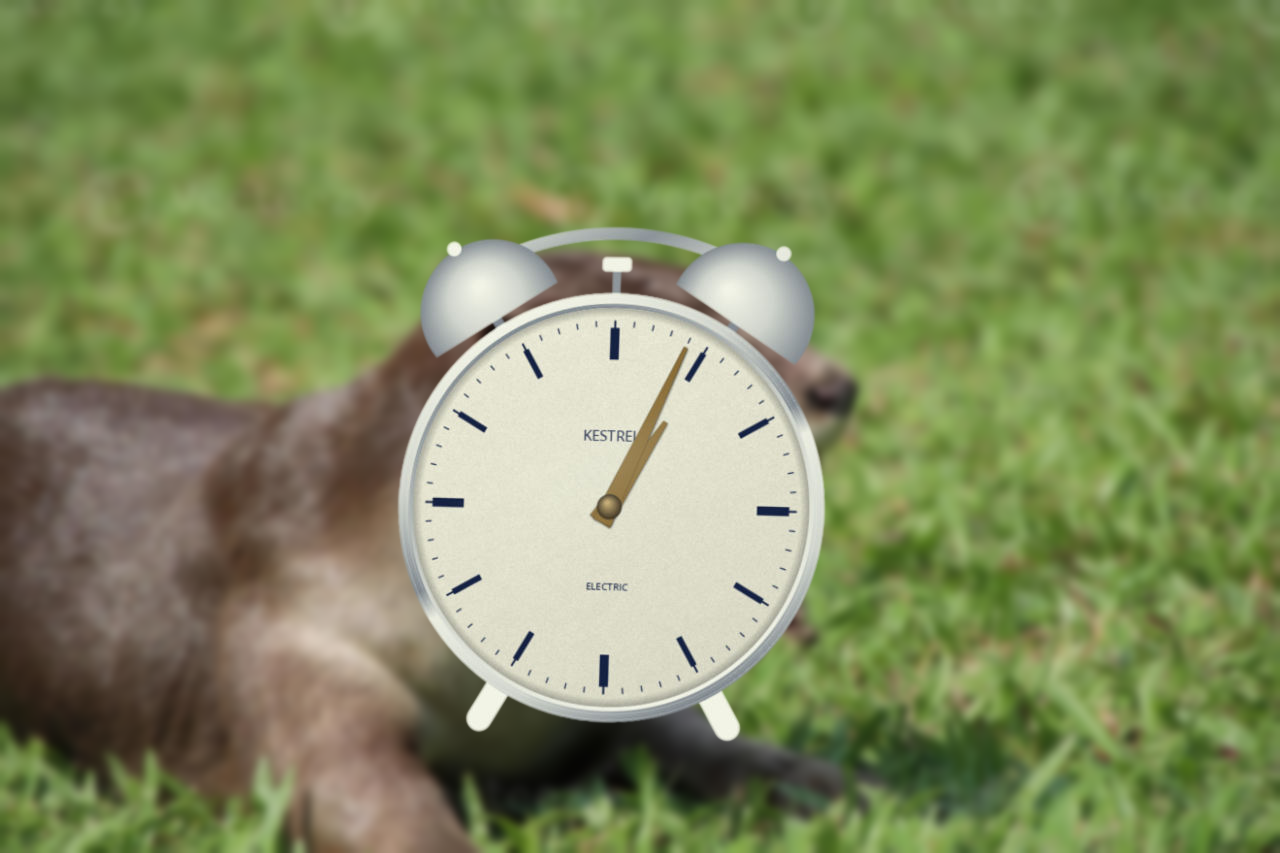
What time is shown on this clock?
1:04
